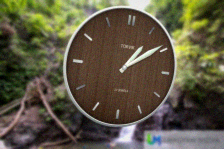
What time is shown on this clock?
1:09
